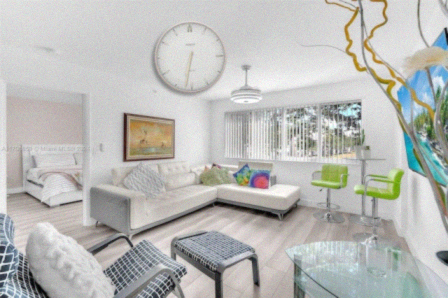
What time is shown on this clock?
6:32
